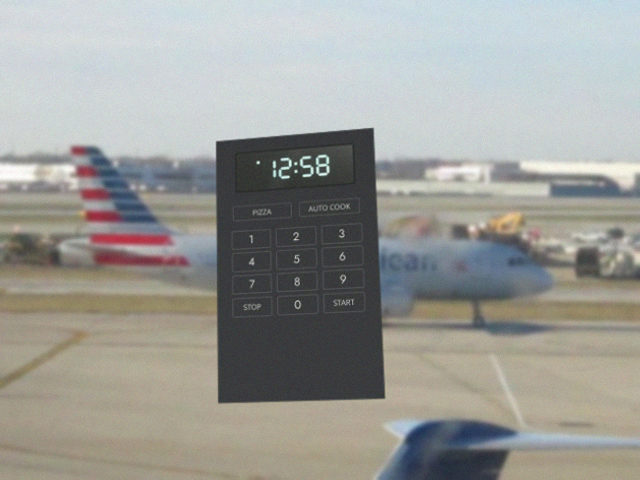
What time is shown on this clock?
12:58
